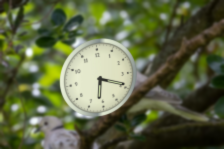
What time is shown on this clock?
6:19
